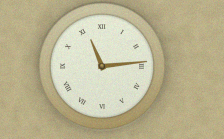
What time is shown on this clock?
11:14
